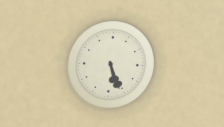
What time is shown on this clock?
5:26
